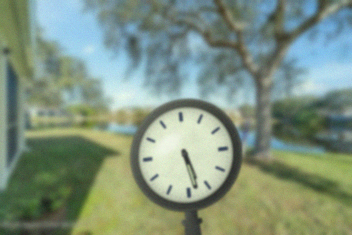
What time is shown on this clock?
5:28
